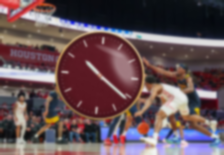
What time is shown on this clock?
10:21
